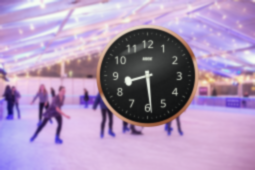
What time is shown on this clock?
8:29
